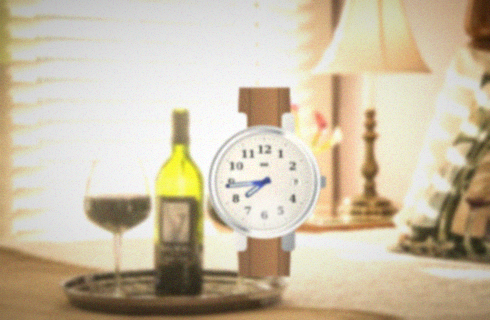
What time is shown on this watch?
7:44
